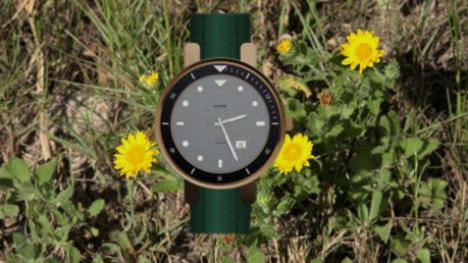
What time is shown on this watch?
2:26
